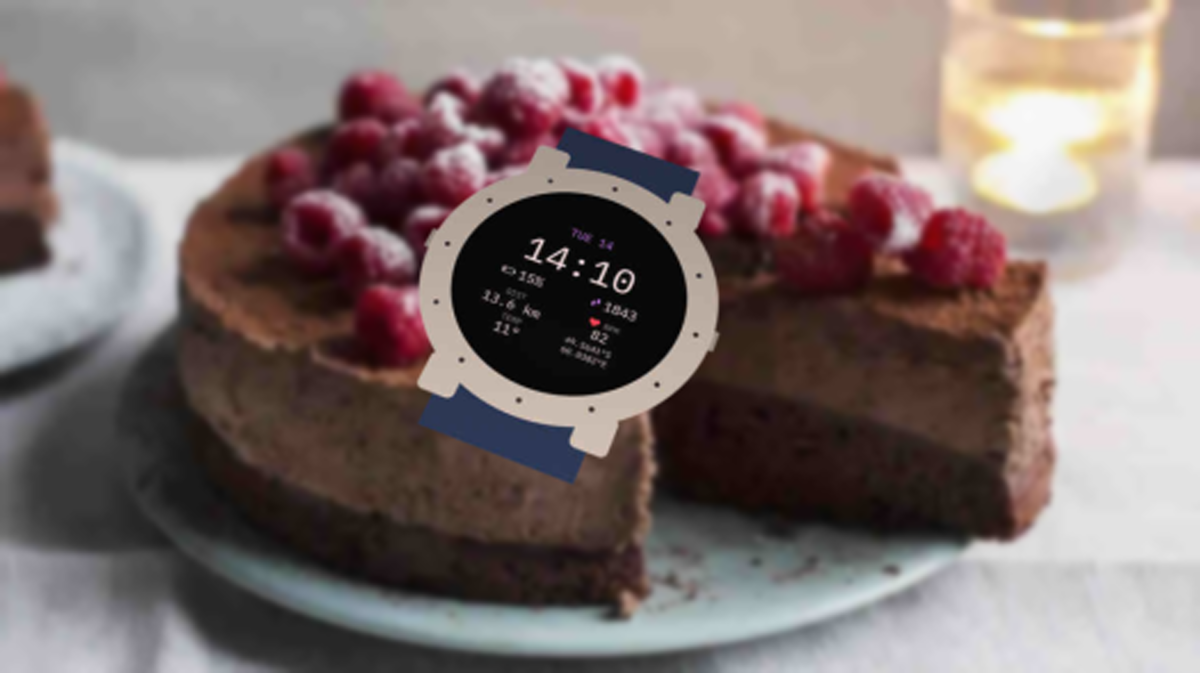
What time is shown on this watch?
14:10
